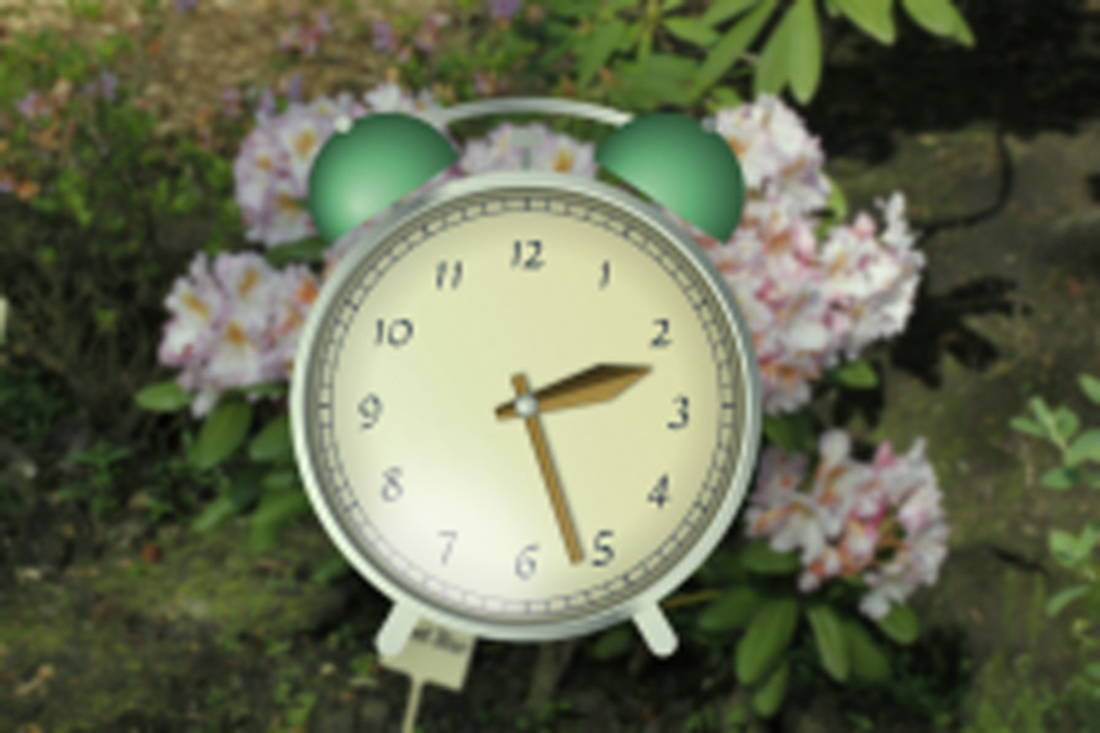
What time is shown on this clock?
2:27
